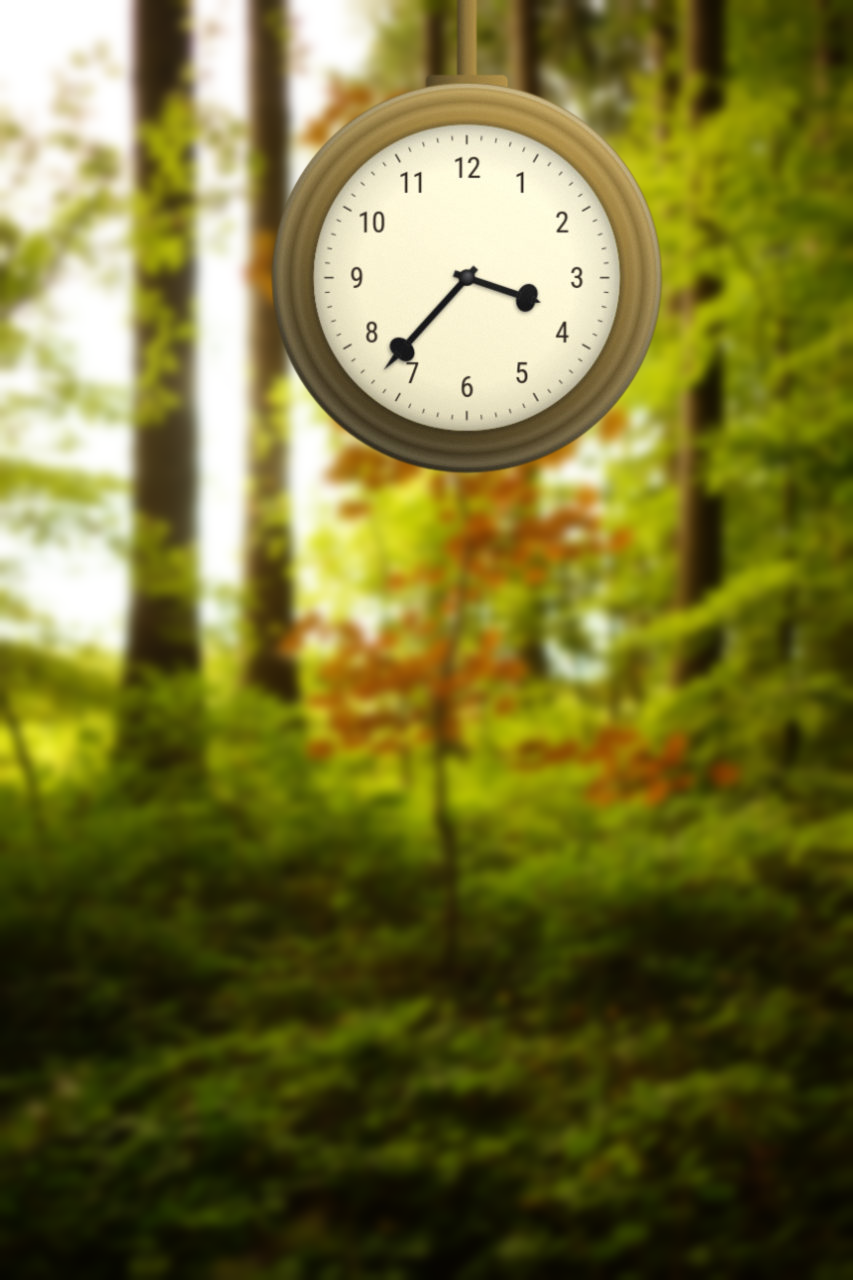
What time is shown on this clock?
3:37
